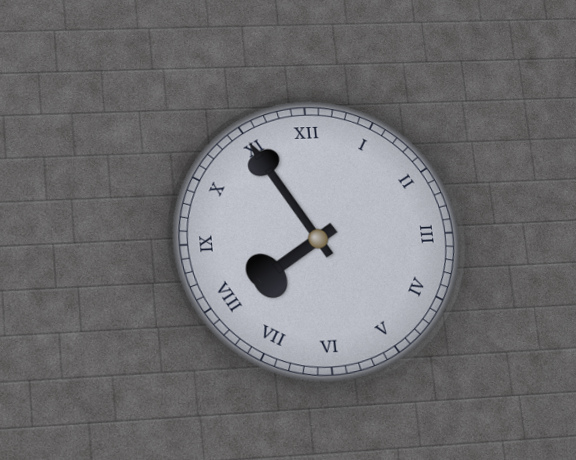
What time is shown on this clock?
7:55
